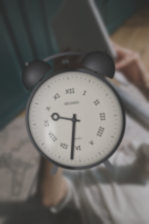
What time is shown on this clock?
9:32
